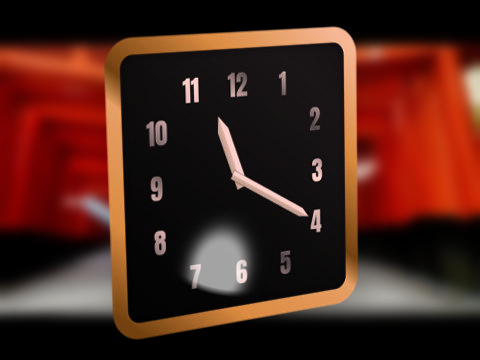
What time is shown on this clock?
11:20
